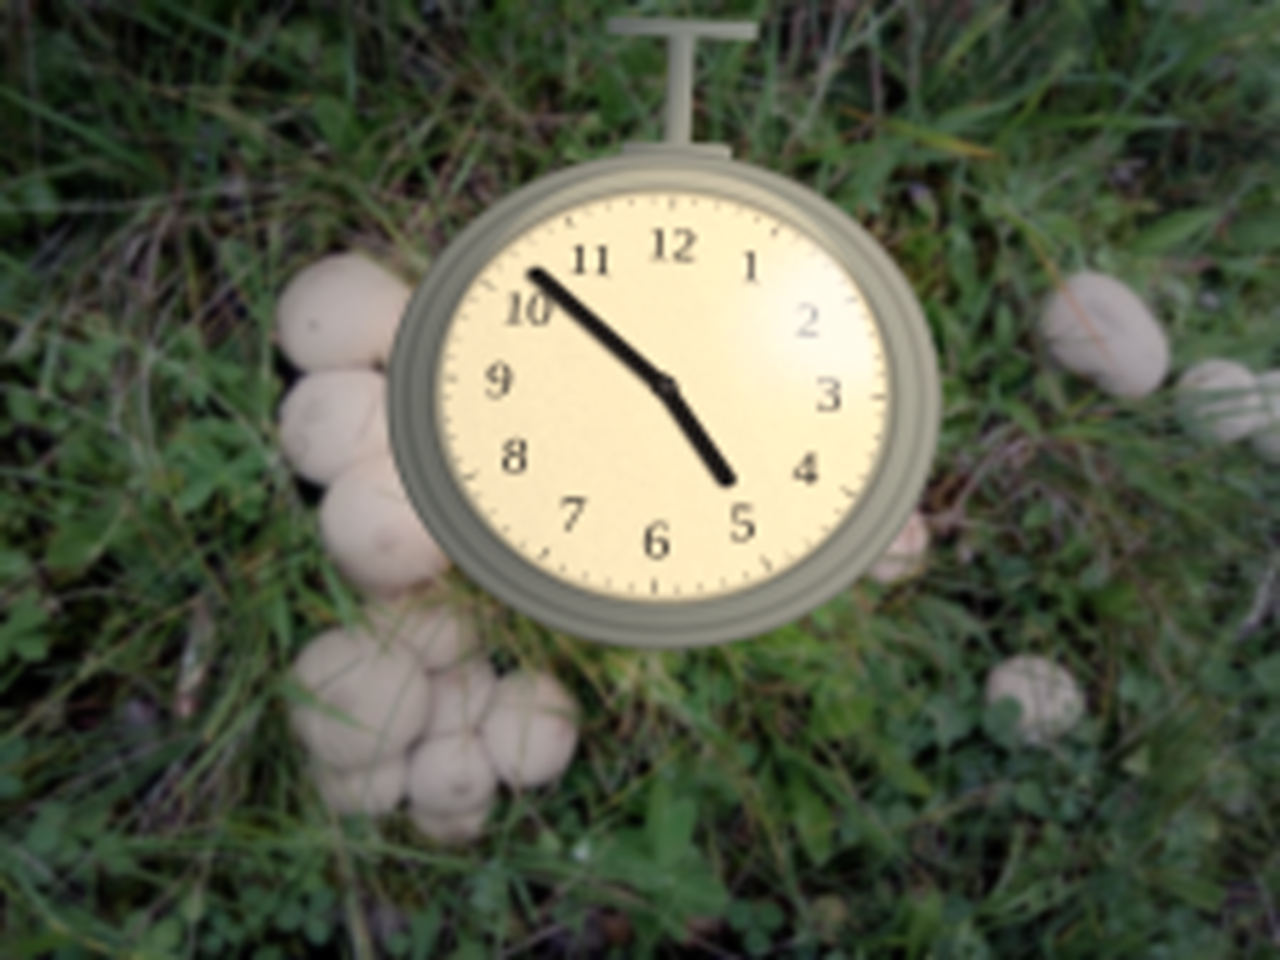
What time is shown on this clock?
4:52
